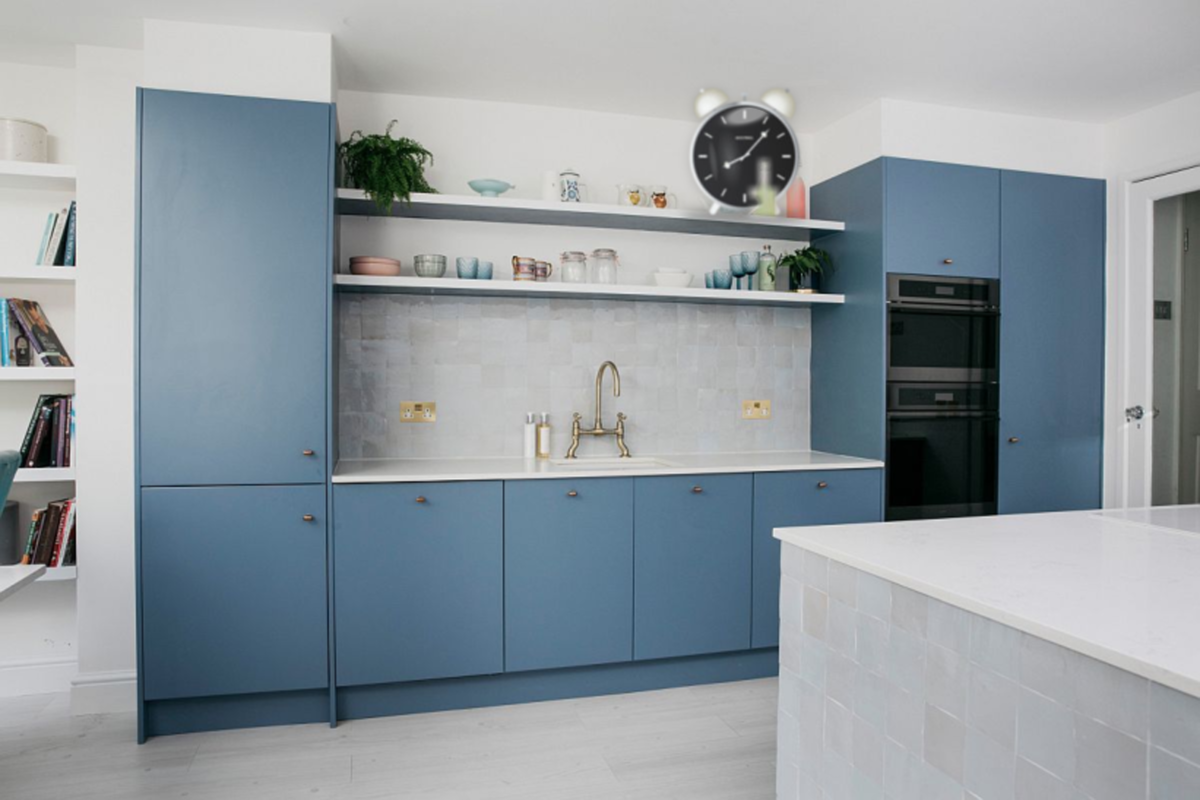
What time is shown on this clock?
8:07
